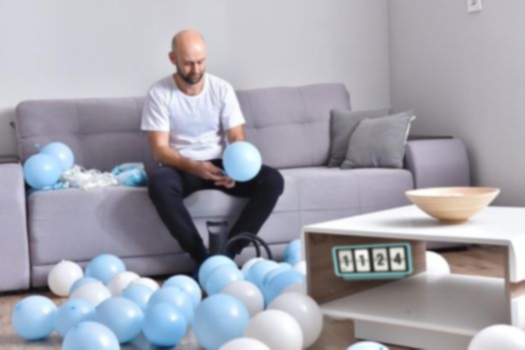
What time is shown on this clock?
11:24
